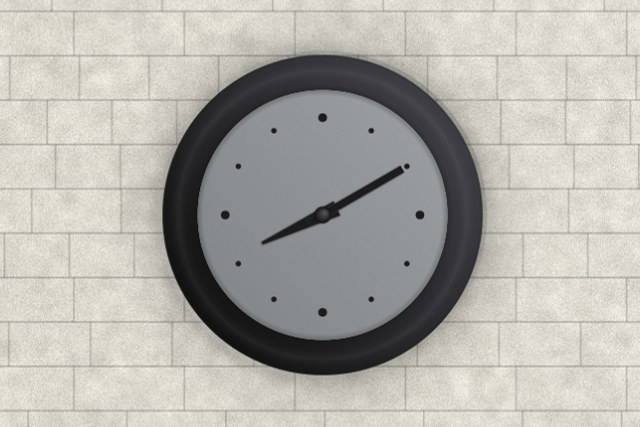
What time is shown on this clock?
8:10
